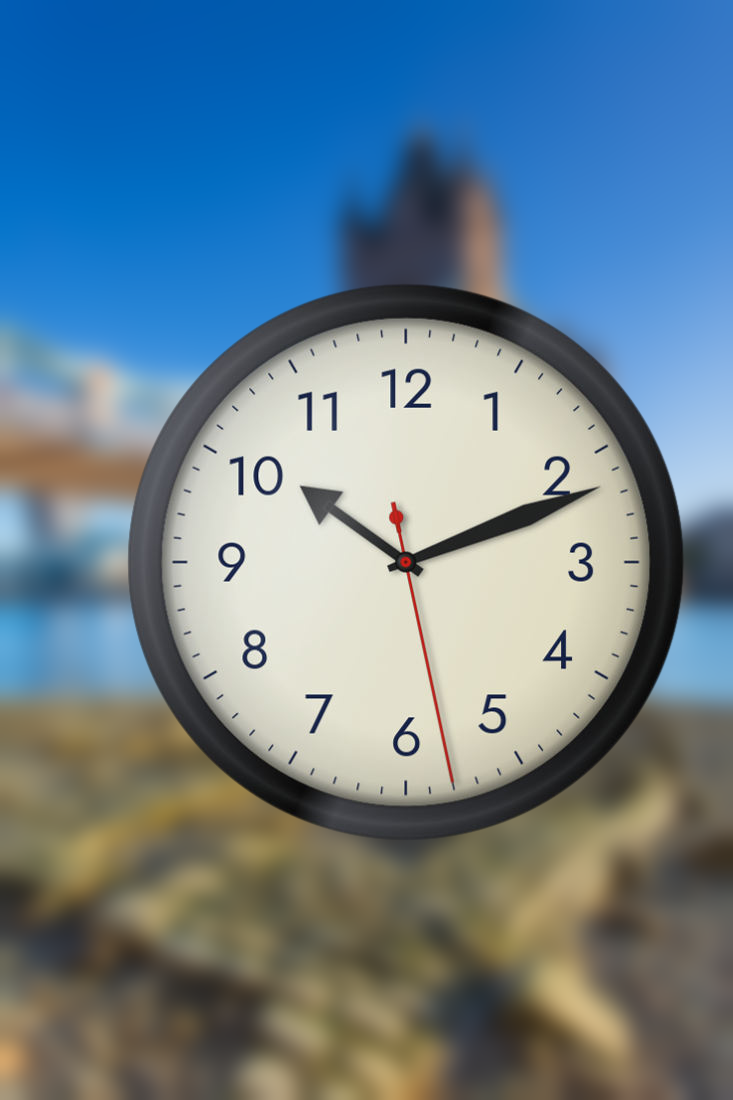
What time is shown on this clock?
10:11:28
